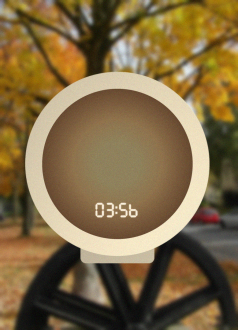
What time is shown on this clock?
3:56
